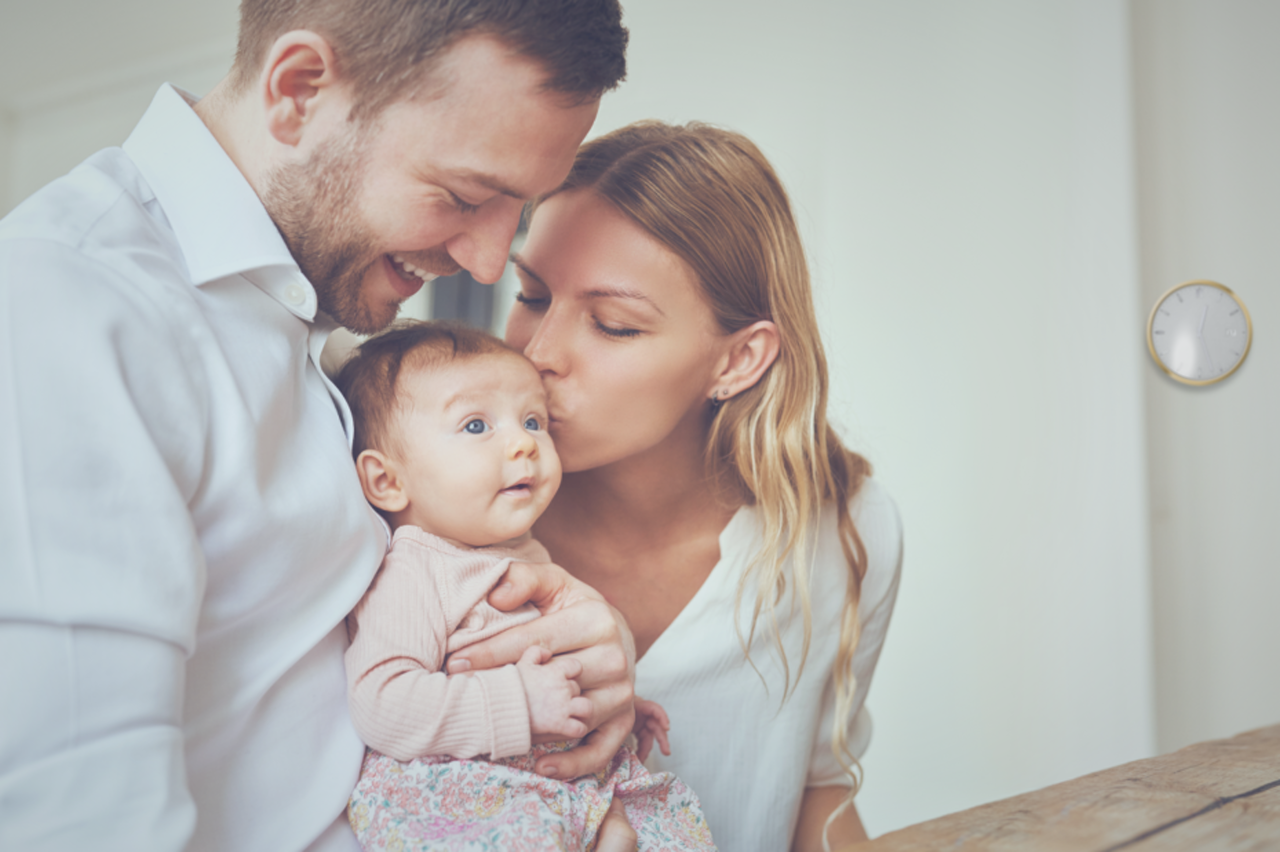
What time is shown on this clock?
12:27
